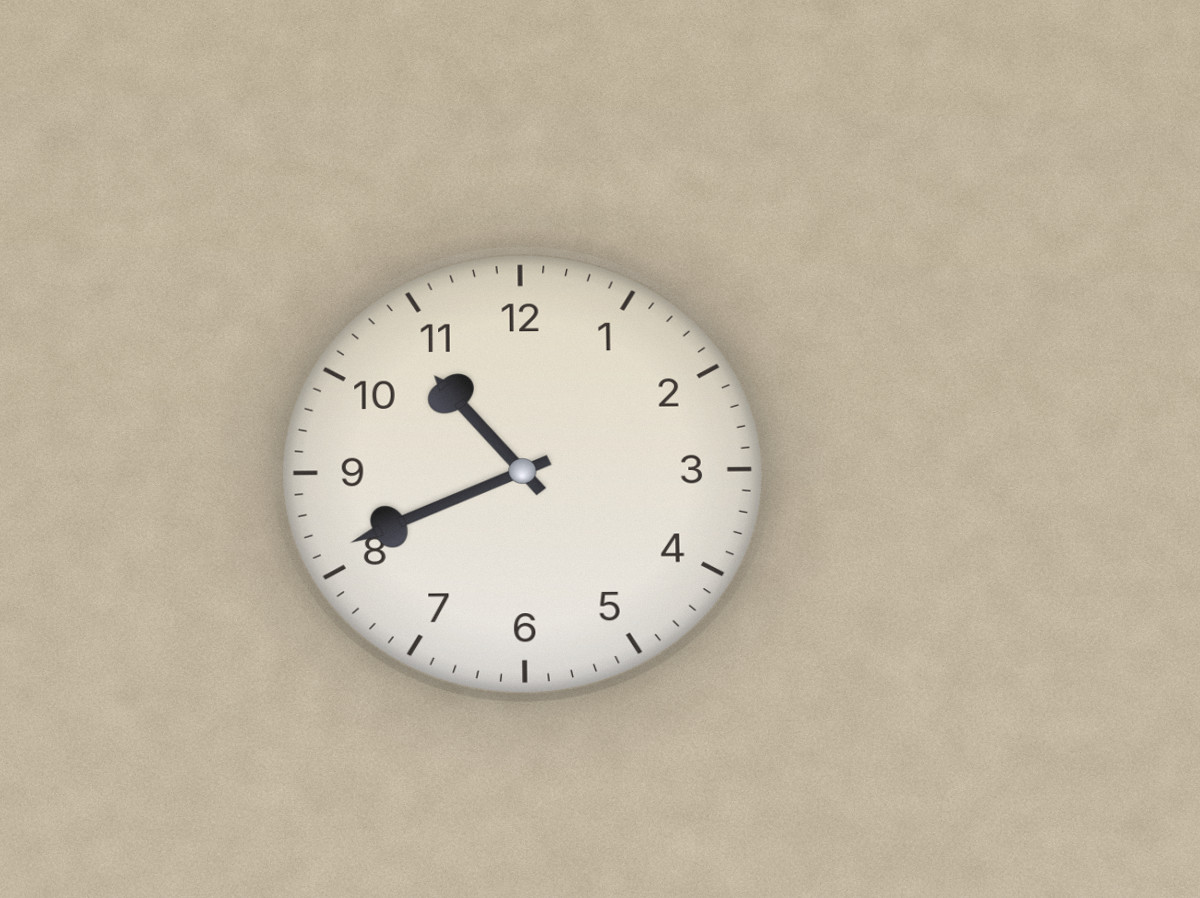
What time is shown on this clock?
10:41
